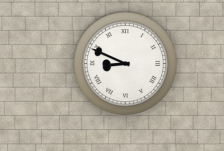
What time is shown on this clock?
8:49
